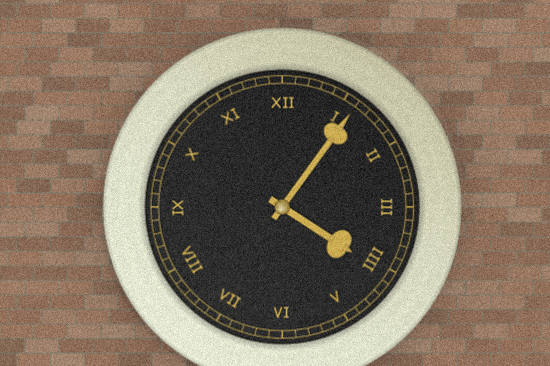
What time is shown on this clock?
4:06
